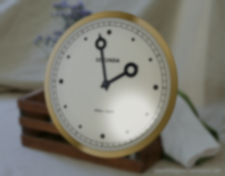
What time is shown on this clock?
1:58
